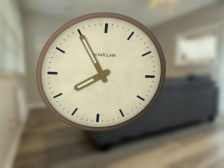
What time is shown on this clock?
7:55
